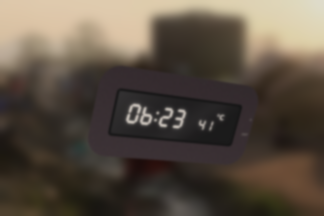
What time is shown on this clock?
6:23
